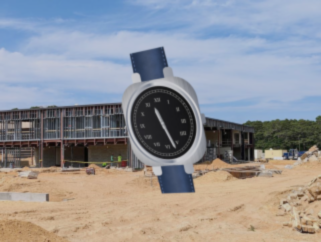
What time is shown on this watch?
11:27
